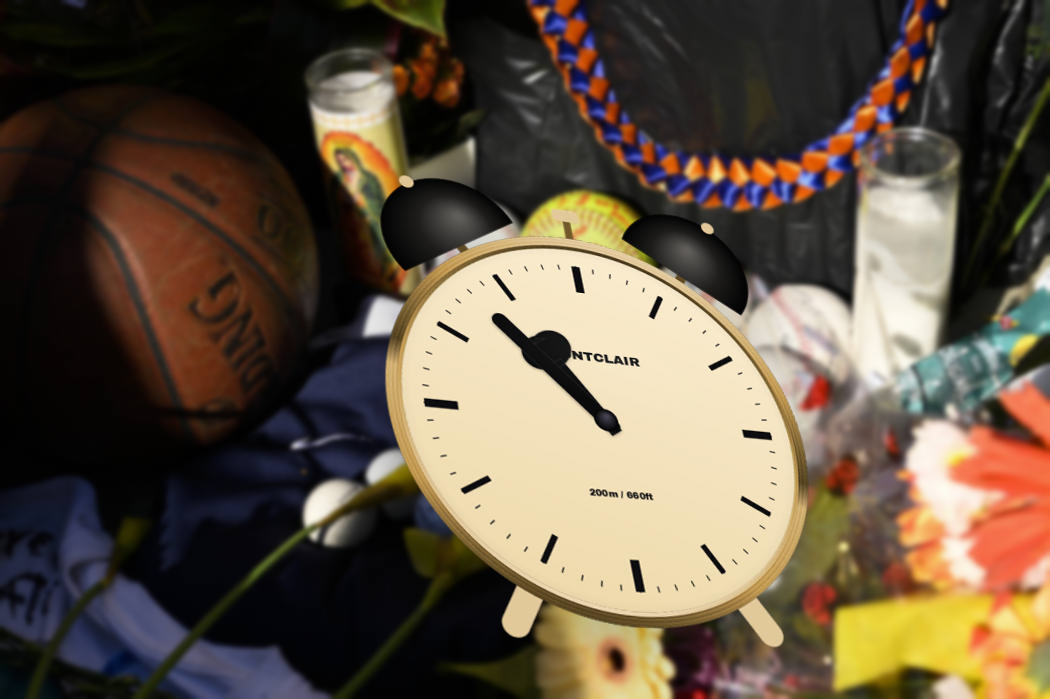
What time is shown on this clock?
10:53
